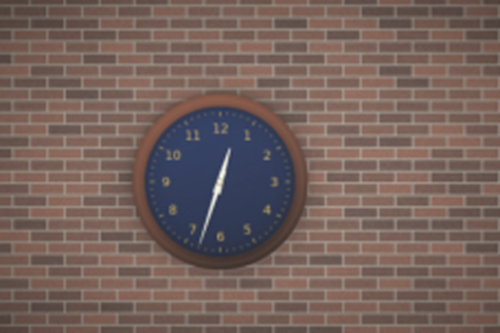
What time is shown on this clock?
12:33
